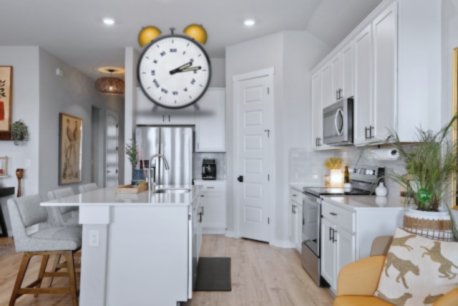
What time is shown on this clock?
2:14
